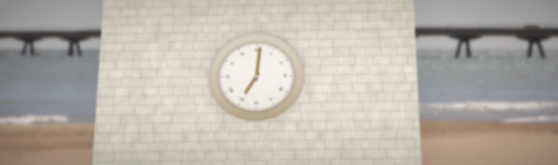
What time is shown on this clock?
7:01
